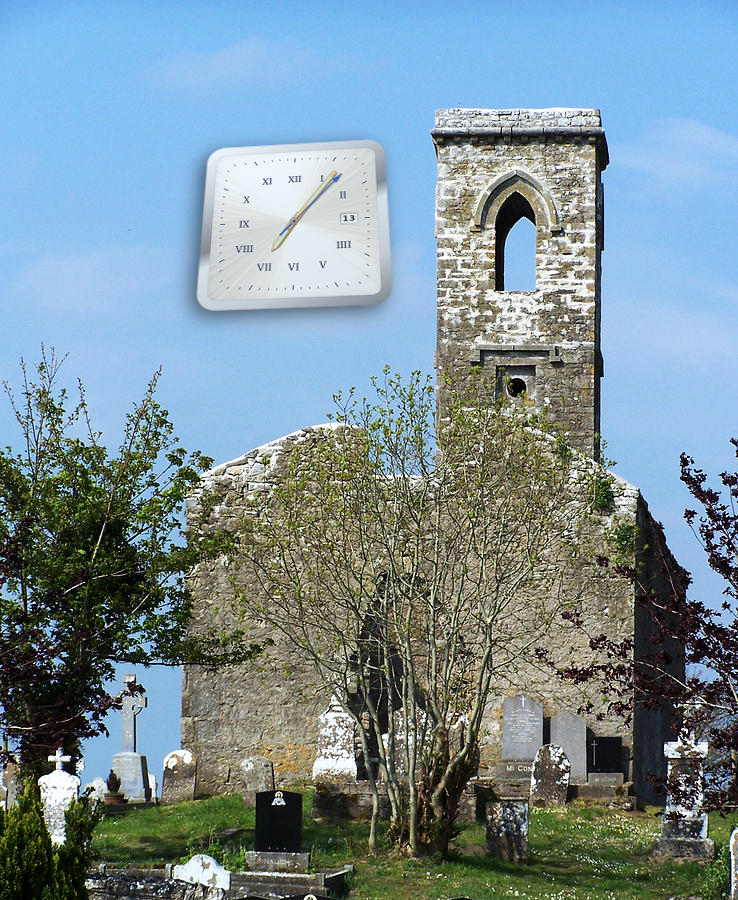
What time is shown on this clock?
7:06:07
